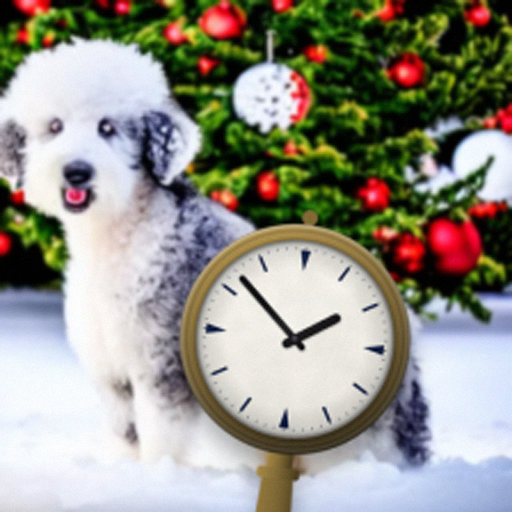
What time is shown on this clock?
1:52
